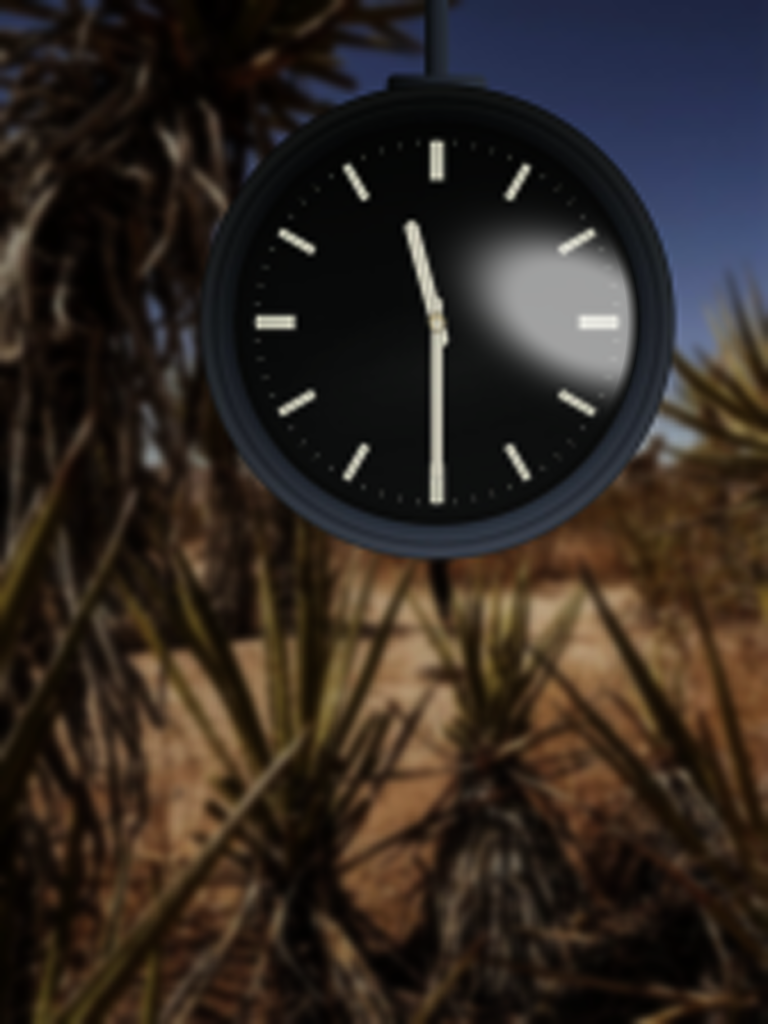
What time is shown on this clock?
11:30
